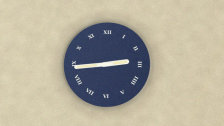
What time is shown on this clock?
2:44
